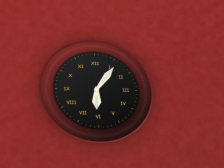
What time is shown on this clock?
6:06
